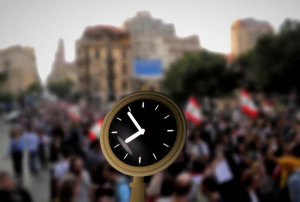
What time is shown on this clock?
7:54
